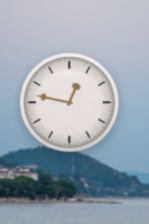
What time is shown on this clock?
12:47
